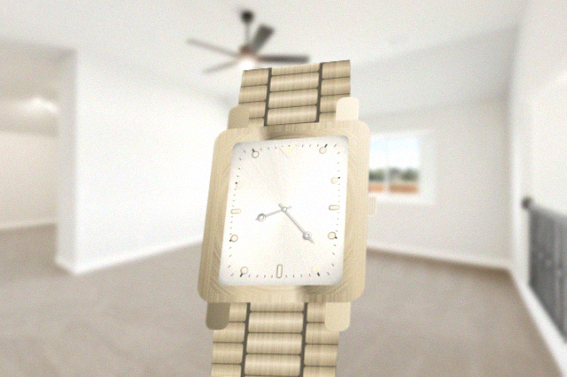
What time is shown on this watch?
8:23
